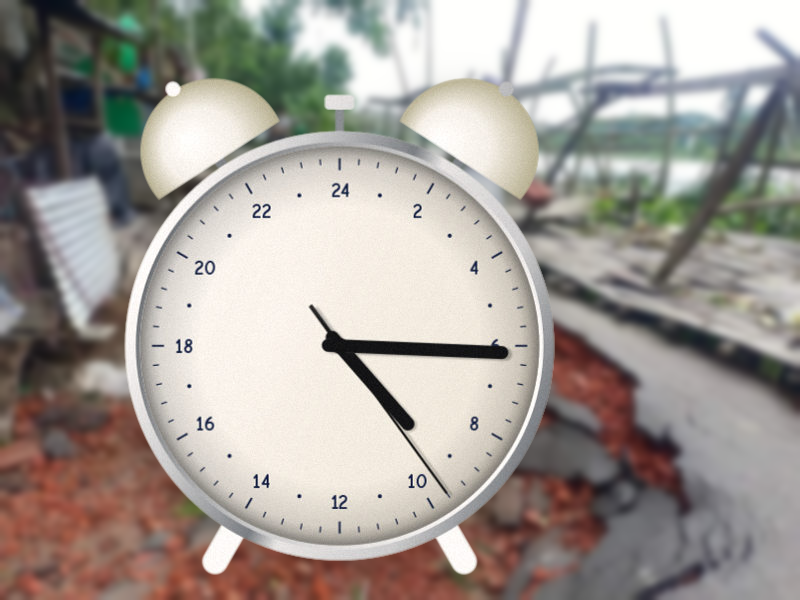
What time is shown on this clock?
9:15:24
